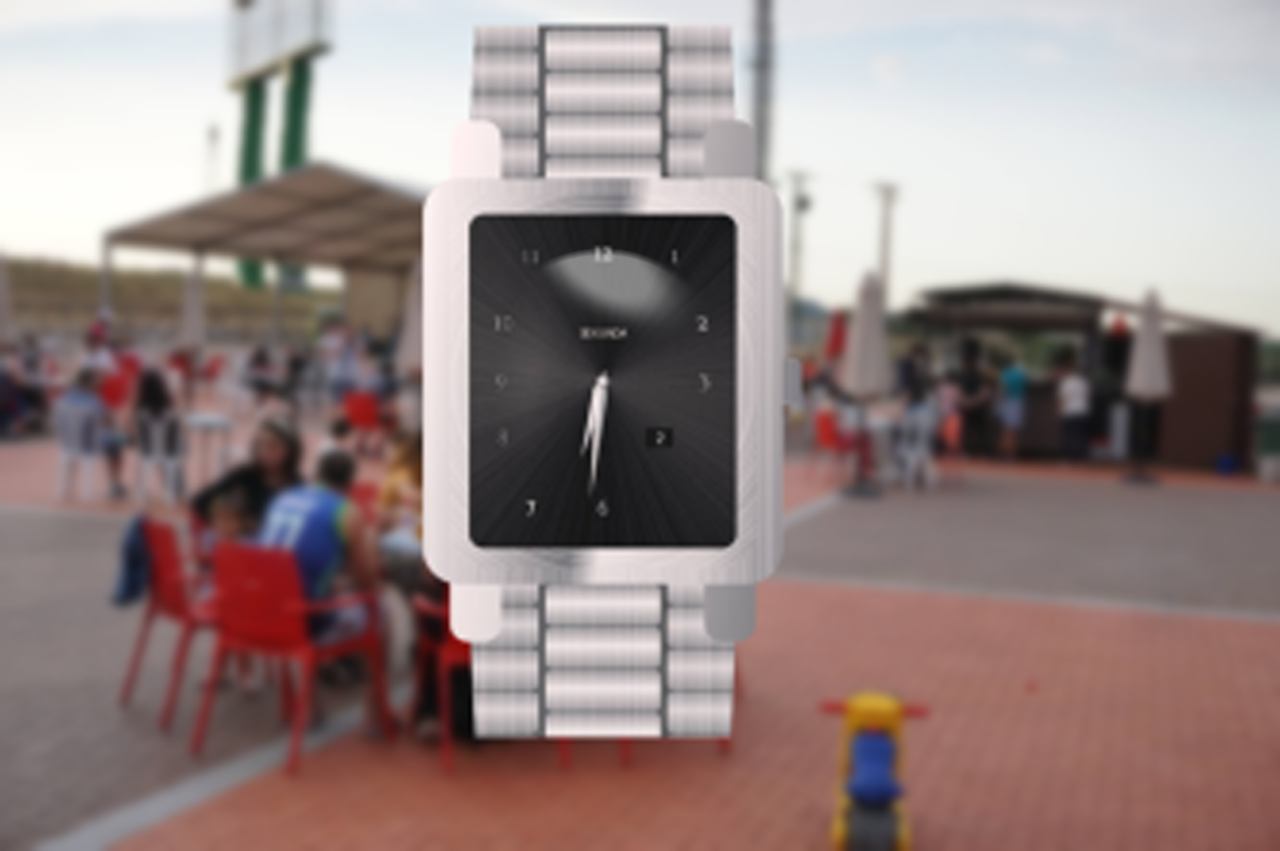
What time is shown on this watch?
6:31
